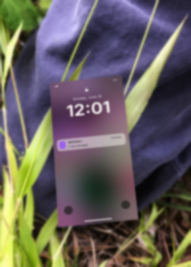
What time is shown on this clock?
12:01
